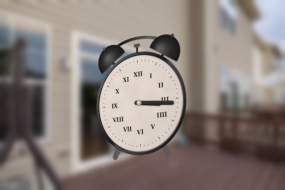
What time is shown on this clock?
3:16
